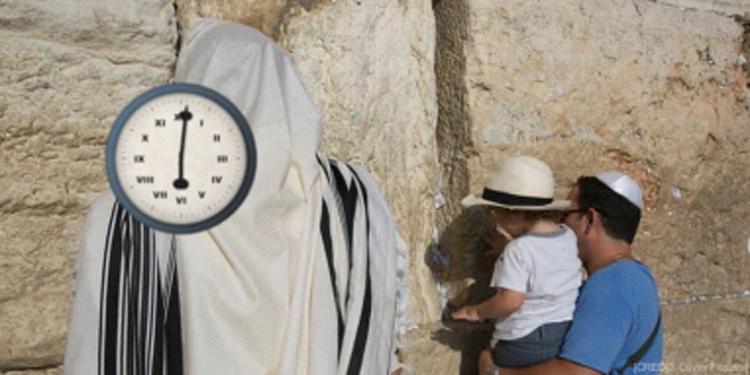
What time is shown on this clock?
6:01
